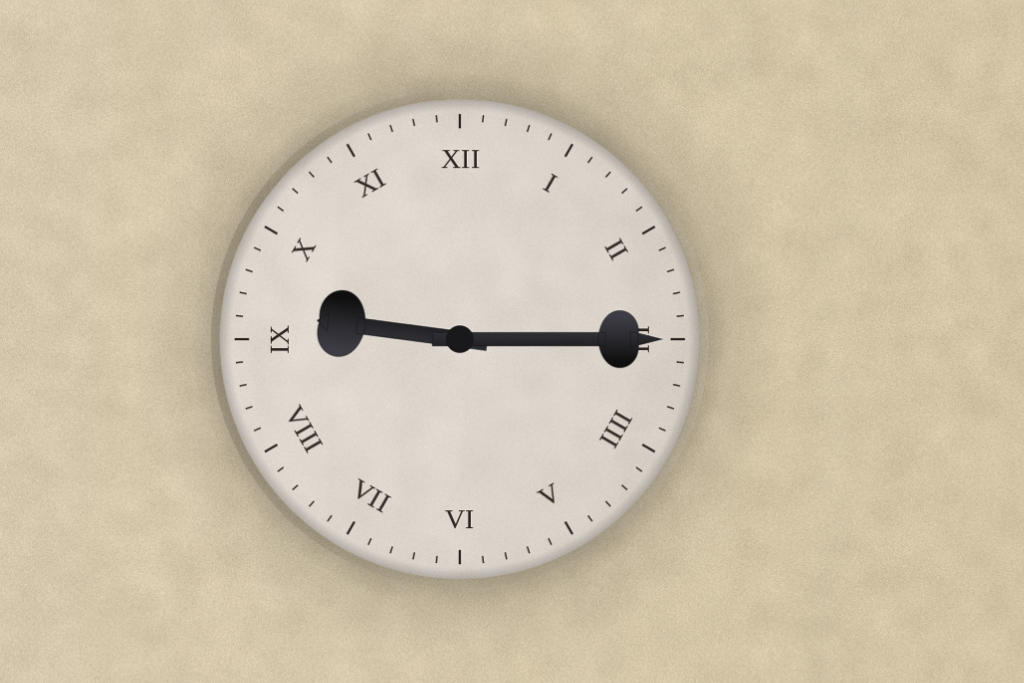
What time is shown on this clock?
9:15
